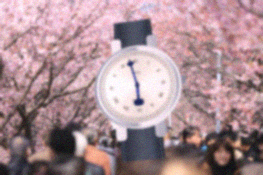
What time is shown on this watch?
5:58
